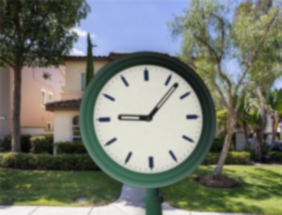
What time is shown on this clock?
9:07
